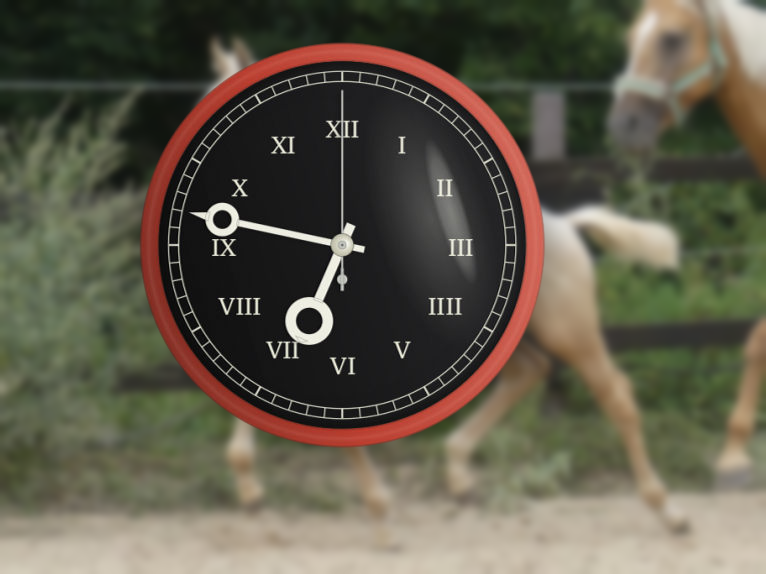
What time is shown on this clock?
6:47:00
